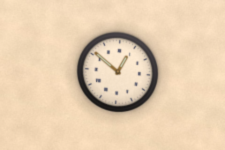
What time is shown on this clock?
12:51
